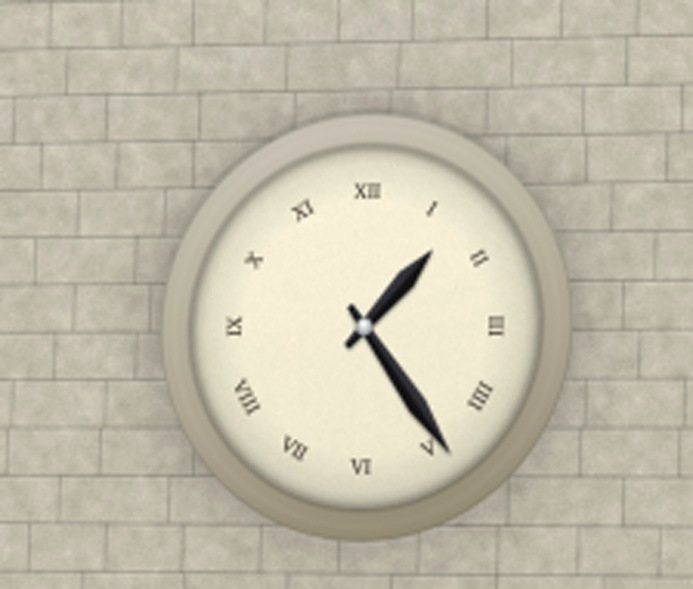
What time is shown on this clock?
1:24
